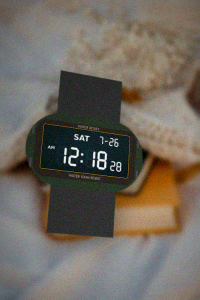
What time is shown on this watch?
12:18:28
